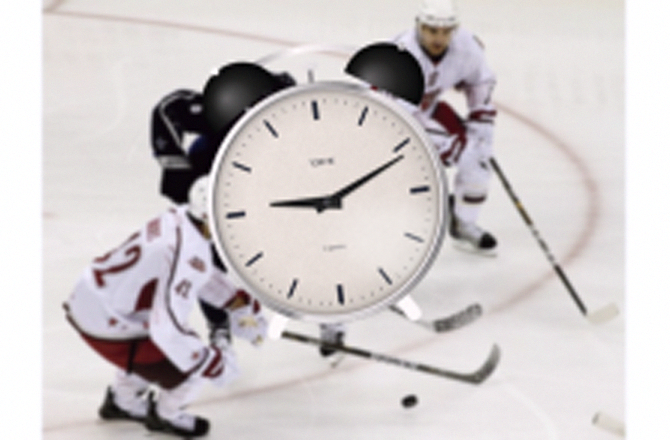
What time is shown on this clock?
9:11
